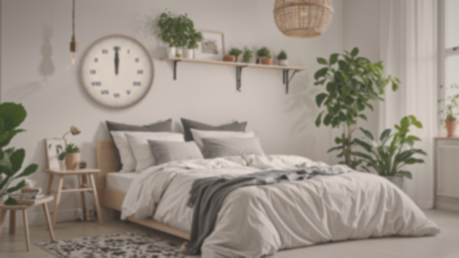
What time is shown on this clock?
12:00
